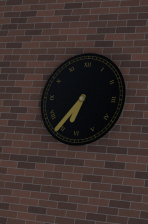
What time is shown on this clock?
6:36
